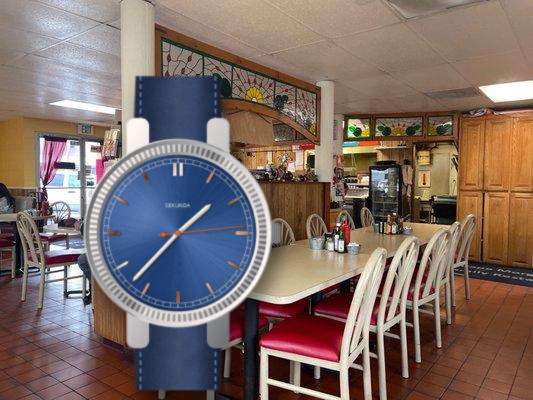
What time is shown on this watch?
1:37:14
